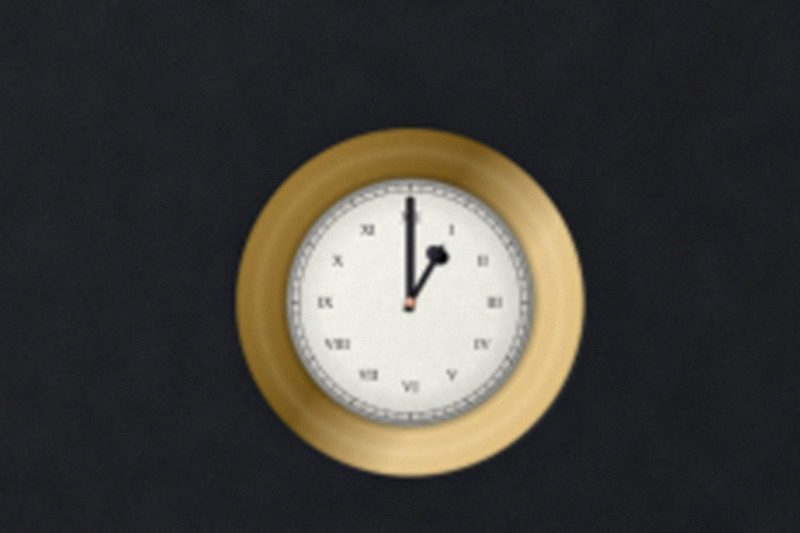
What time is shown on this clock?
1:00
